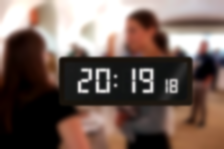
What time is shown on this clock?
20:19:18
